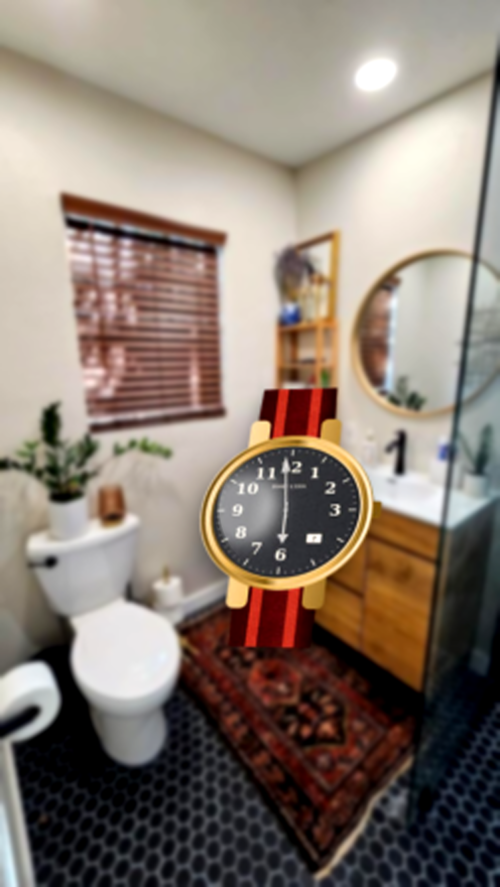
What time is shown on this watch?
5:59
